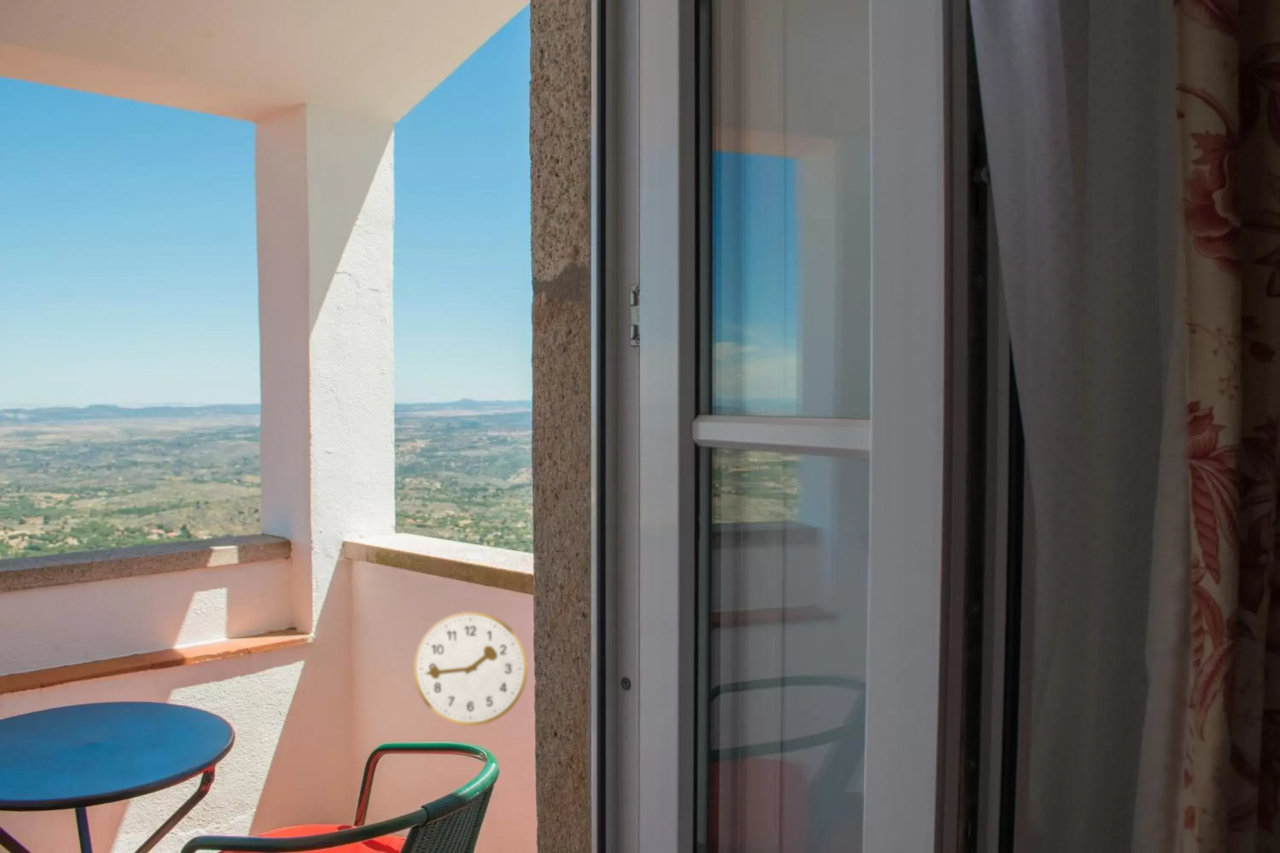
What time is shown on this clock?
1:44
